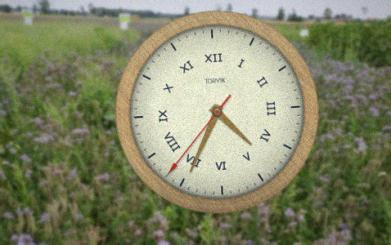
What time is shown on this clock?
4:34:37
